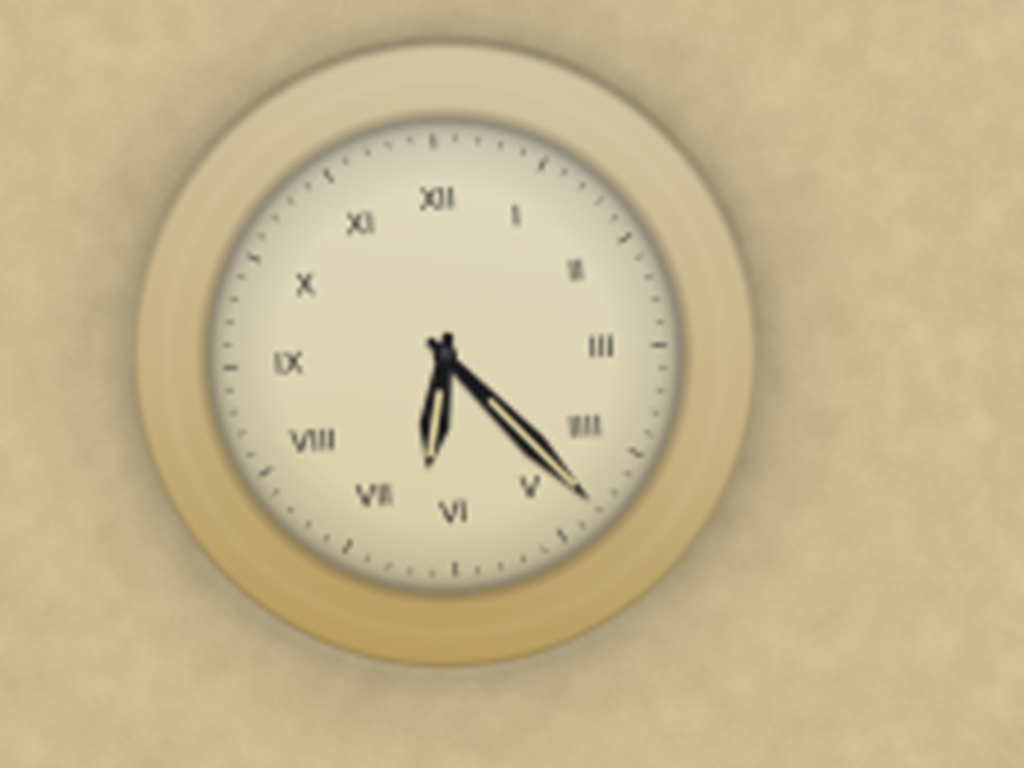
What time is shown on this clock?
6:23
